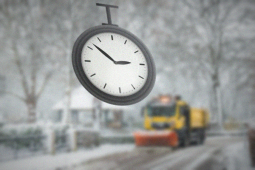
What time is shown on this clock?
2:52
